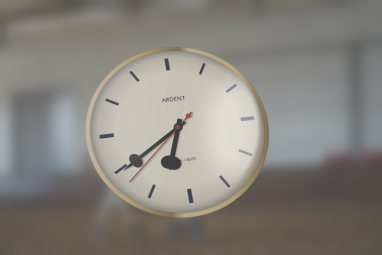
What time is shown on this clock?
6:39:38
